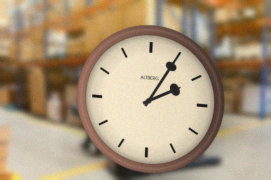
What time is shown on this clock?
2:05
